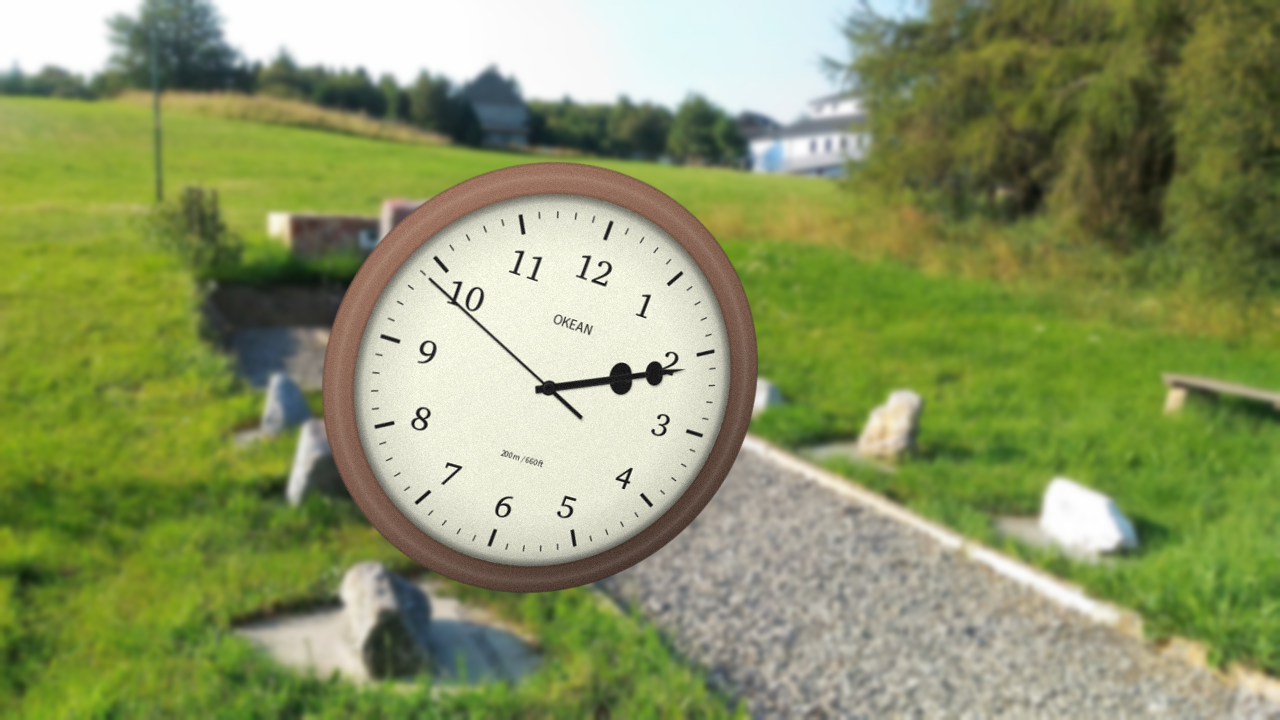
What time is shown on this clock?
2:10:49
